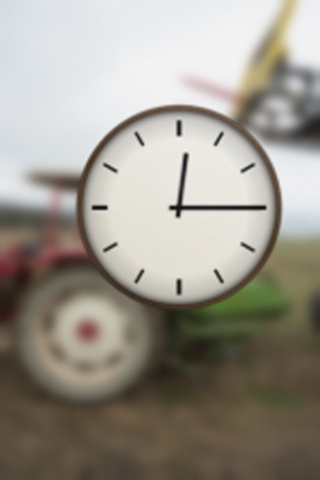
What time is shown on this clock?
12:15
